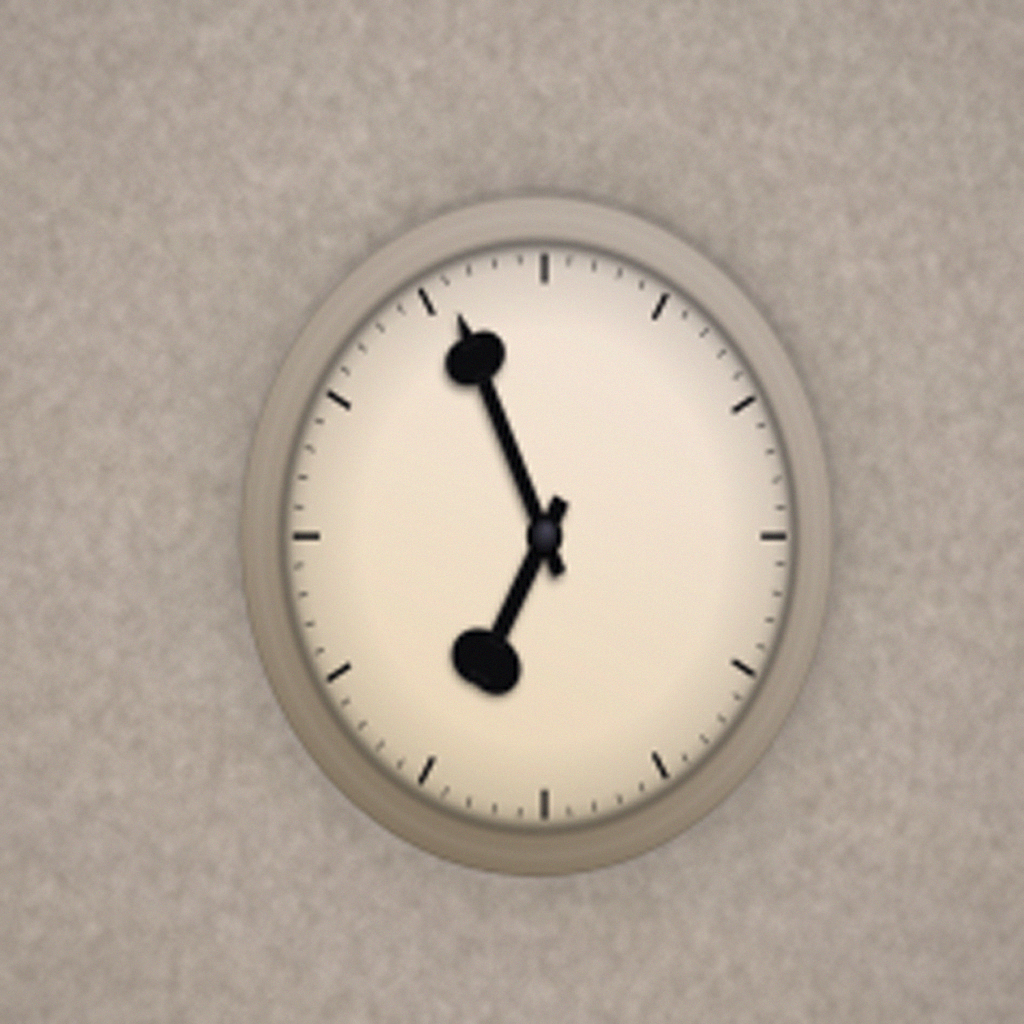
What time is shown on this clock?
6:56
